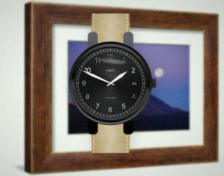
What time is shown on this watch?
1:49
